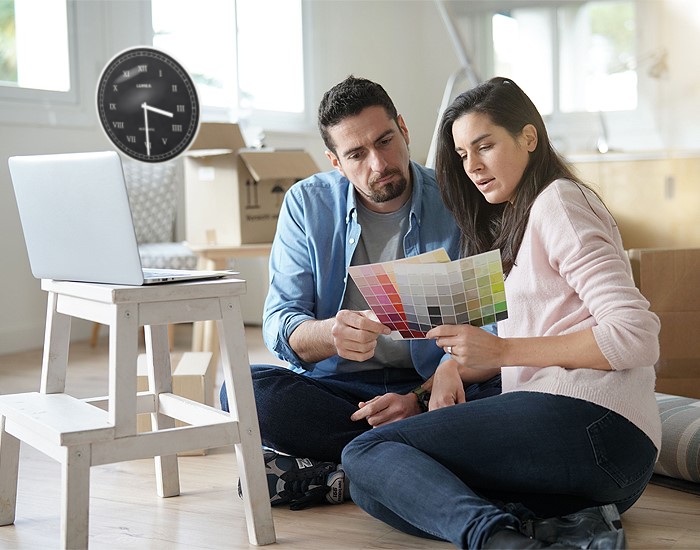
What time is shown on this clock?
3:30
